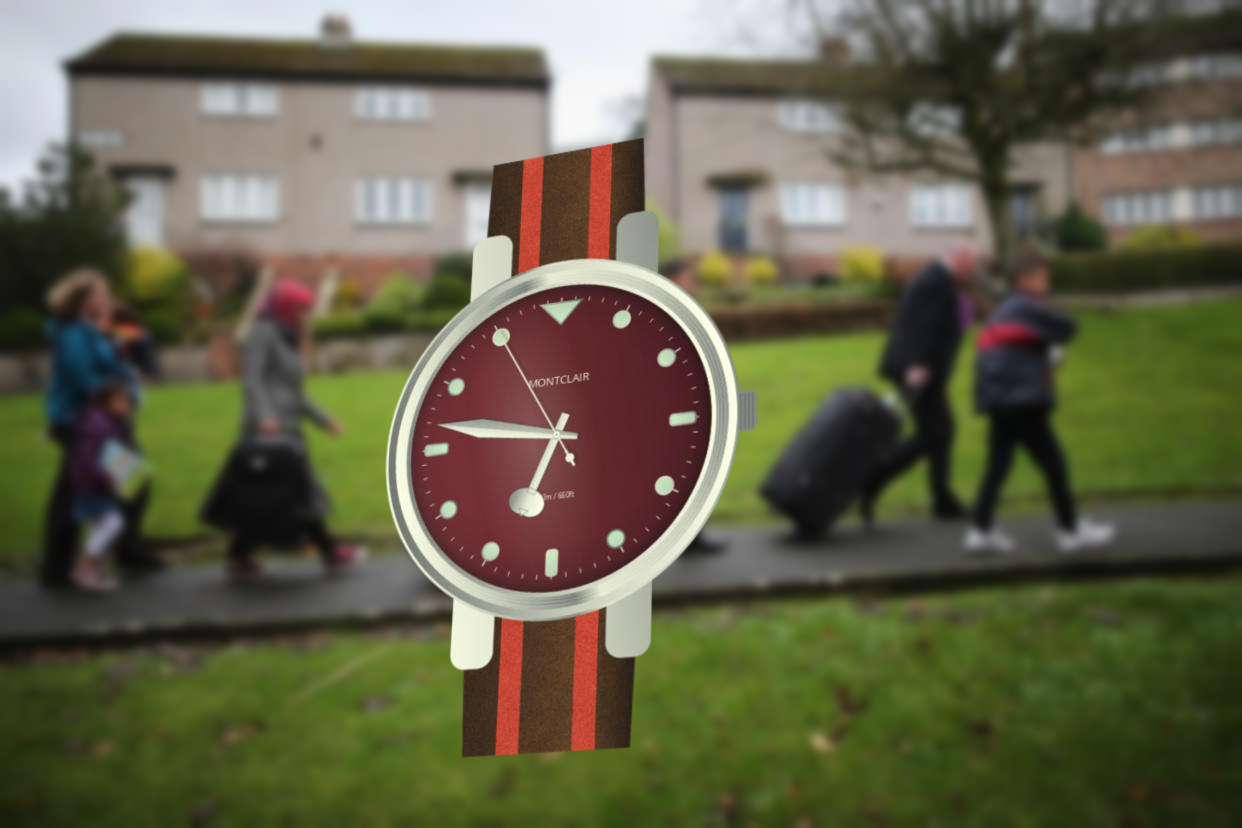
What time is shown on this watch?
6:46:55
